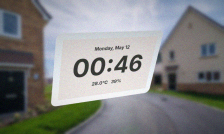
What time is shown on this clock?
0:46
